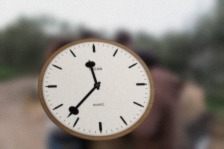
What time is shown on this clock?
11:37
